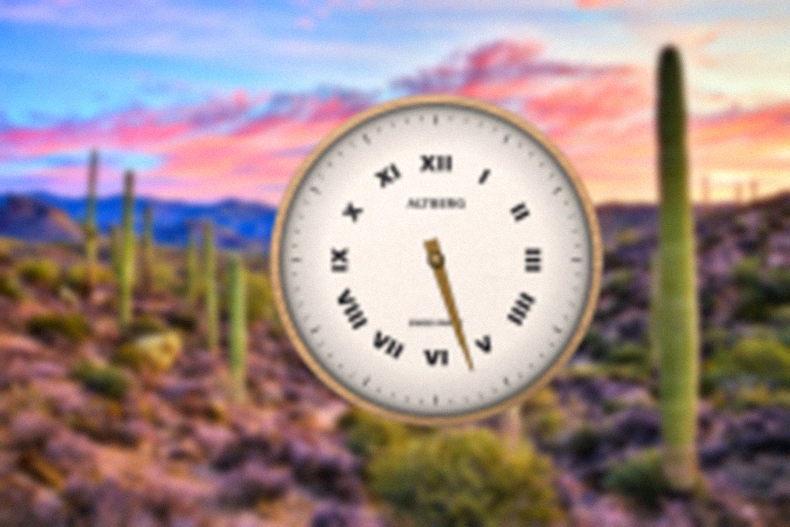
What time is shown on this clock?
5:27
